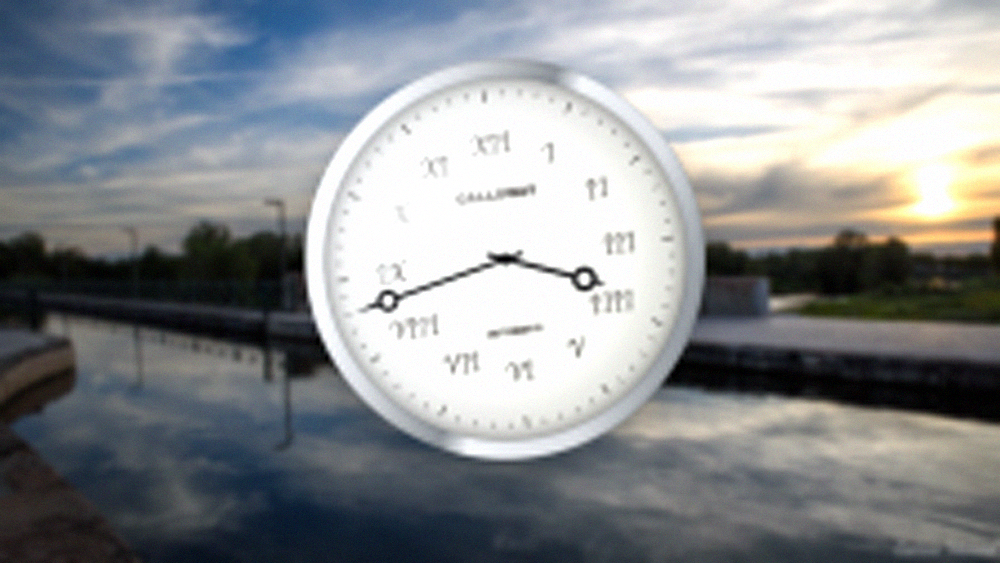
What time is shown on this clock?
3:43
